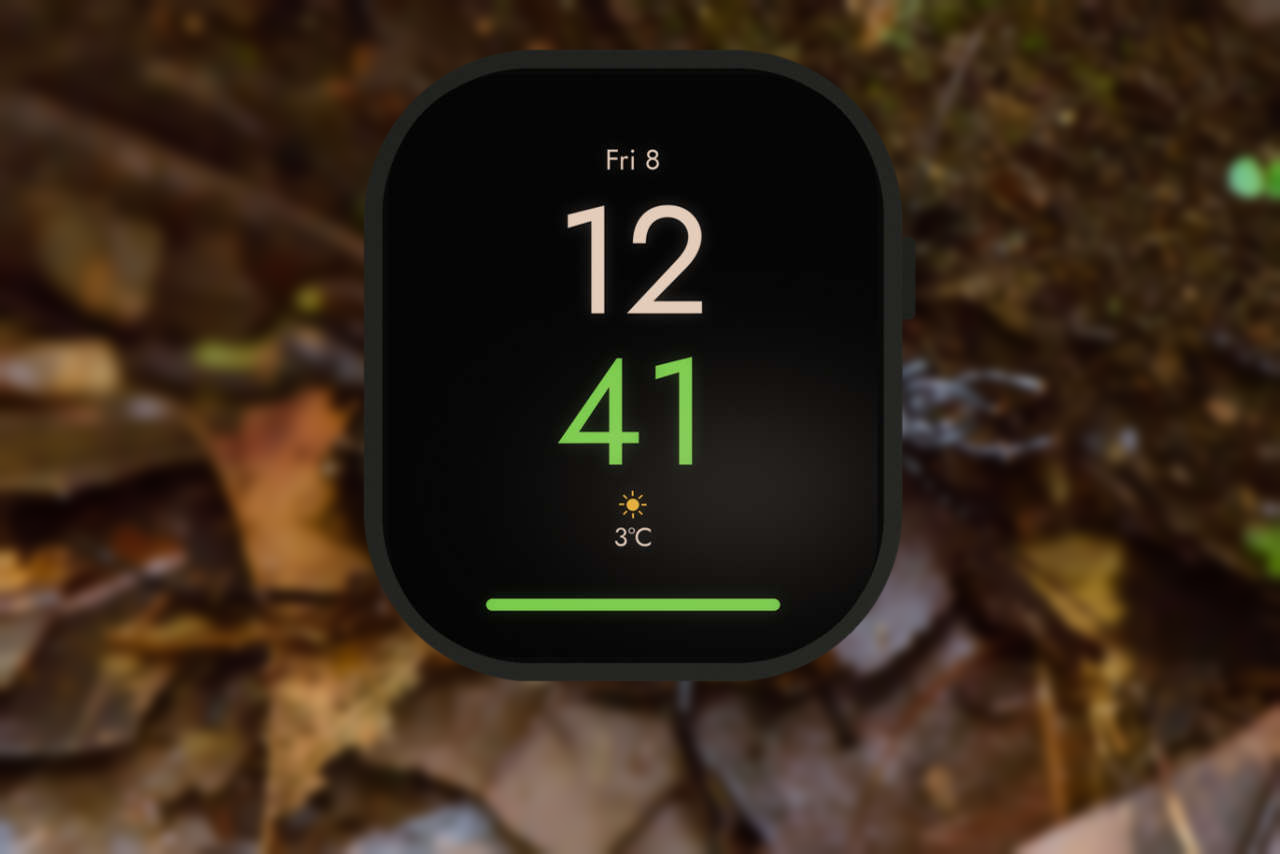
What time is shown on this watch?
12:41
